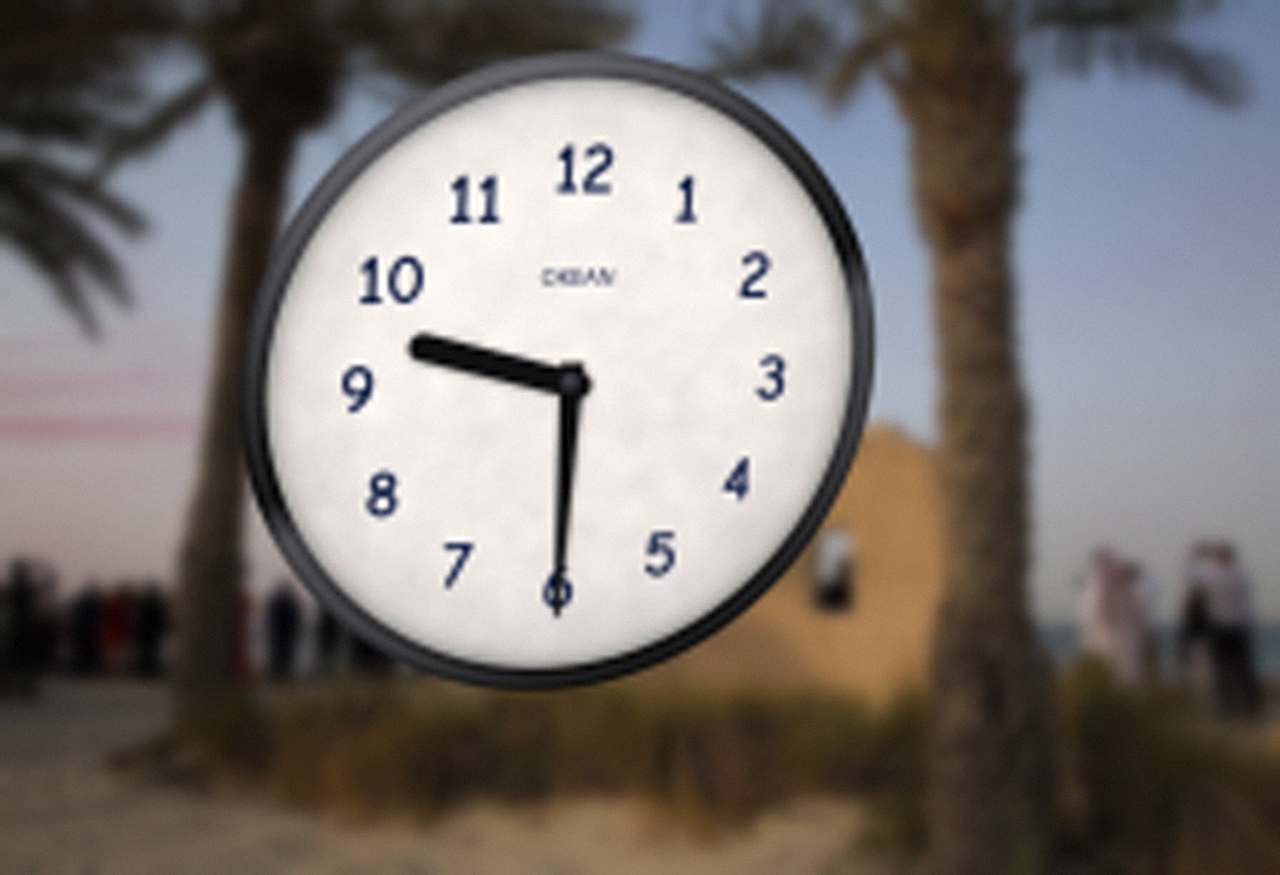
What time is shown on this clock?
9:30
